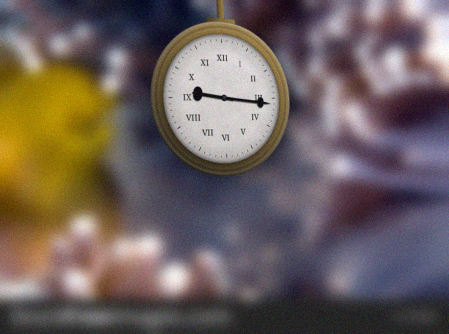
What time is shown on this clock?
9:16
